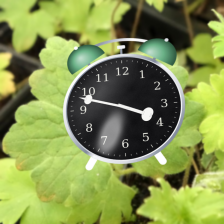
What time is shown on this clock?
3:48
